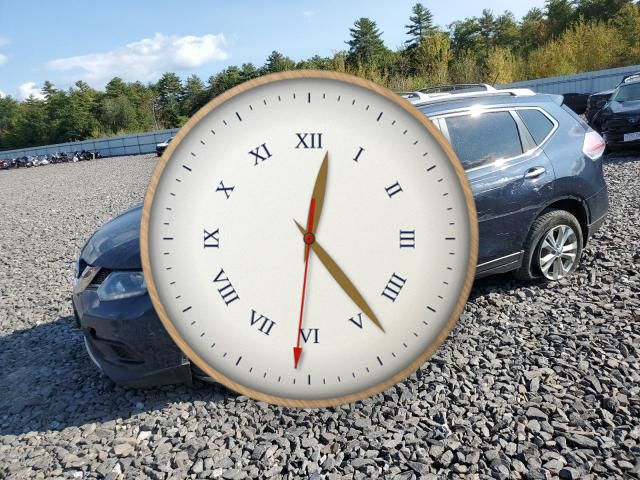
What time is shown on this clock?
12:23:31
